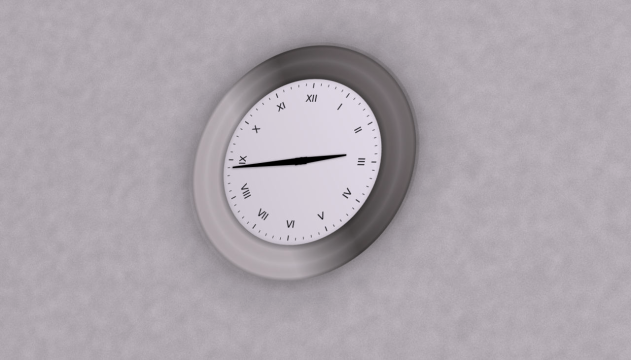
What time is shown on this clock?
2:44
